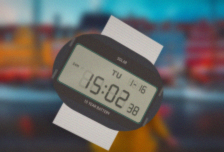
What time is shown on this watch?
15:02:38
